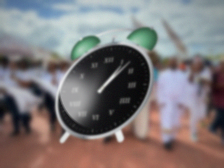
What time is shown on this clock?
1:07
